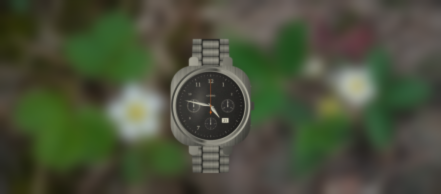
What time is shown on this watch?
4:47
